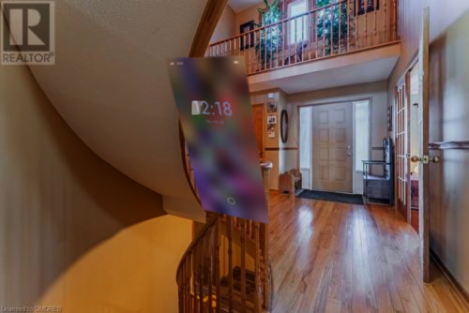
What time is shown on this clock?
12:18
